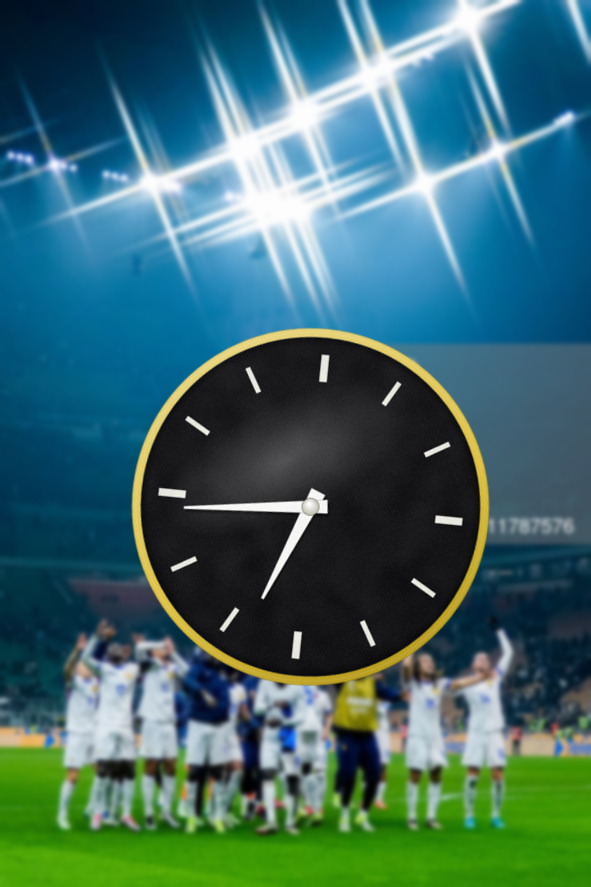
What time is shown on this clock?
6:44
